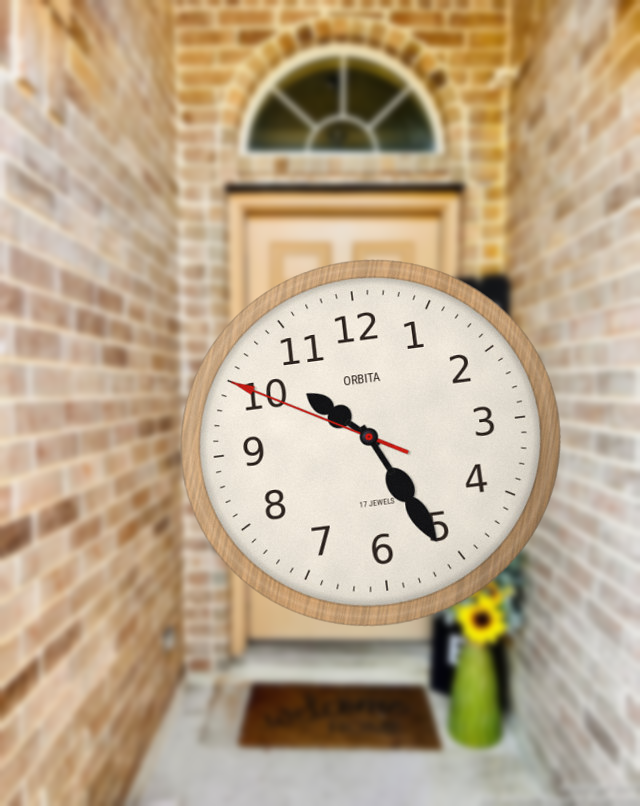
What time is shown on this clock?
10:25:50
